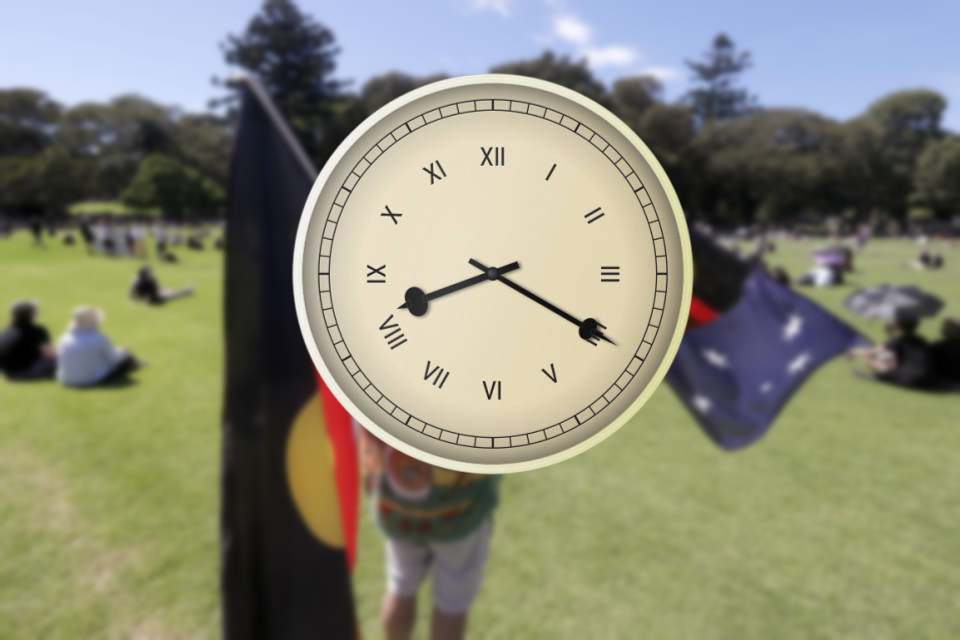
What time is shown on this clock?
8:20
